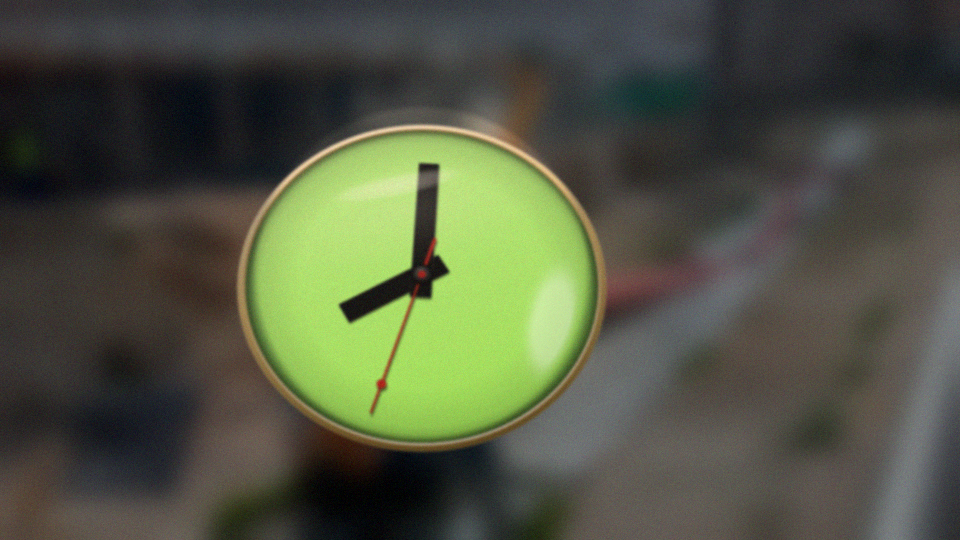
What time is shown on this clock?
8:00:33
